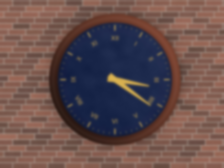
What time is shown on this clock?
3:21
